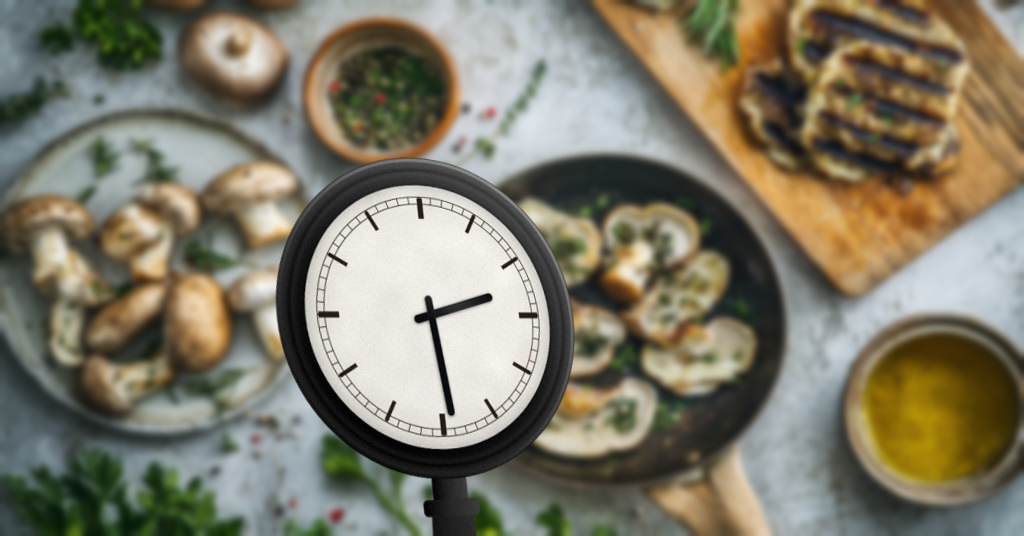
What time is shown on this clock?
2:29
